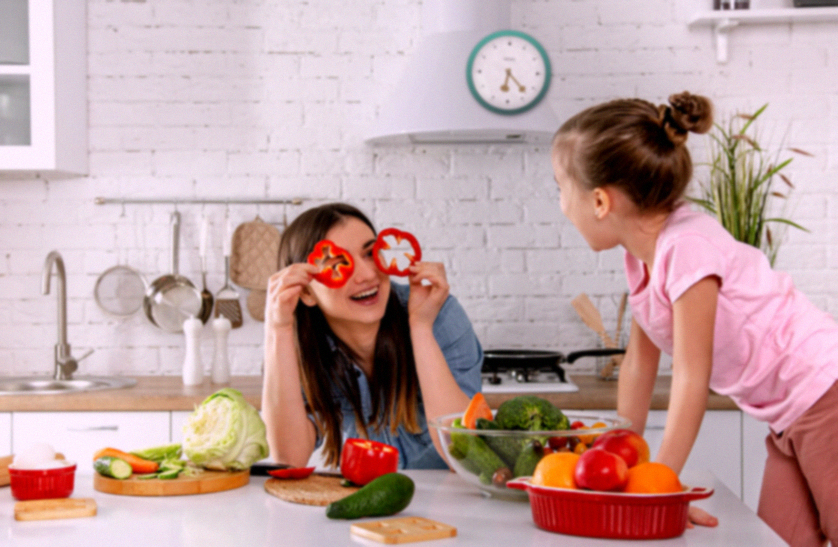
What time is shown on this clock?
6:23
